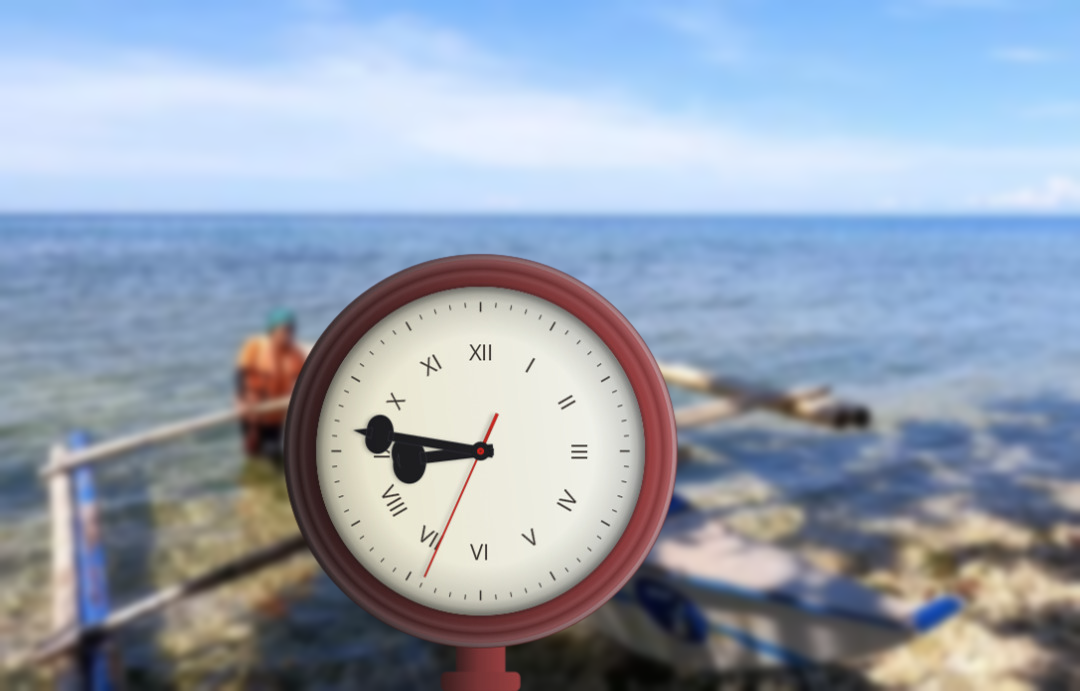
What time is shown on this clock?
8:46:34
